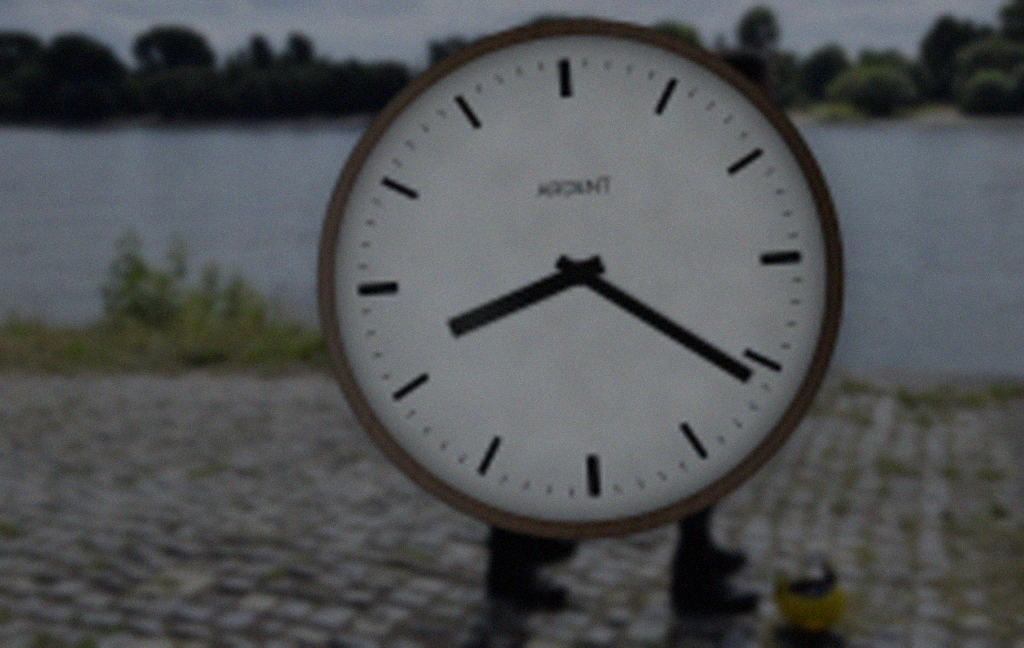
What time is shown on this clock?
8:21
